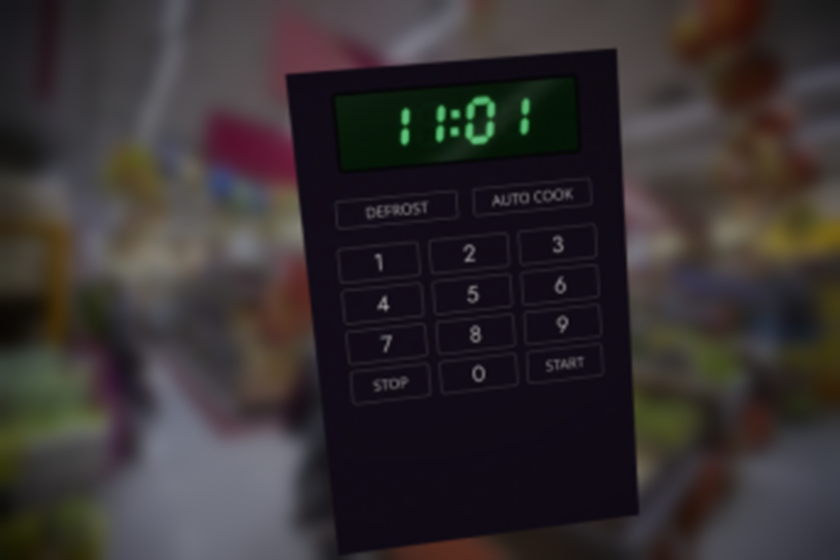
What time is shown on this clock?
11:01
